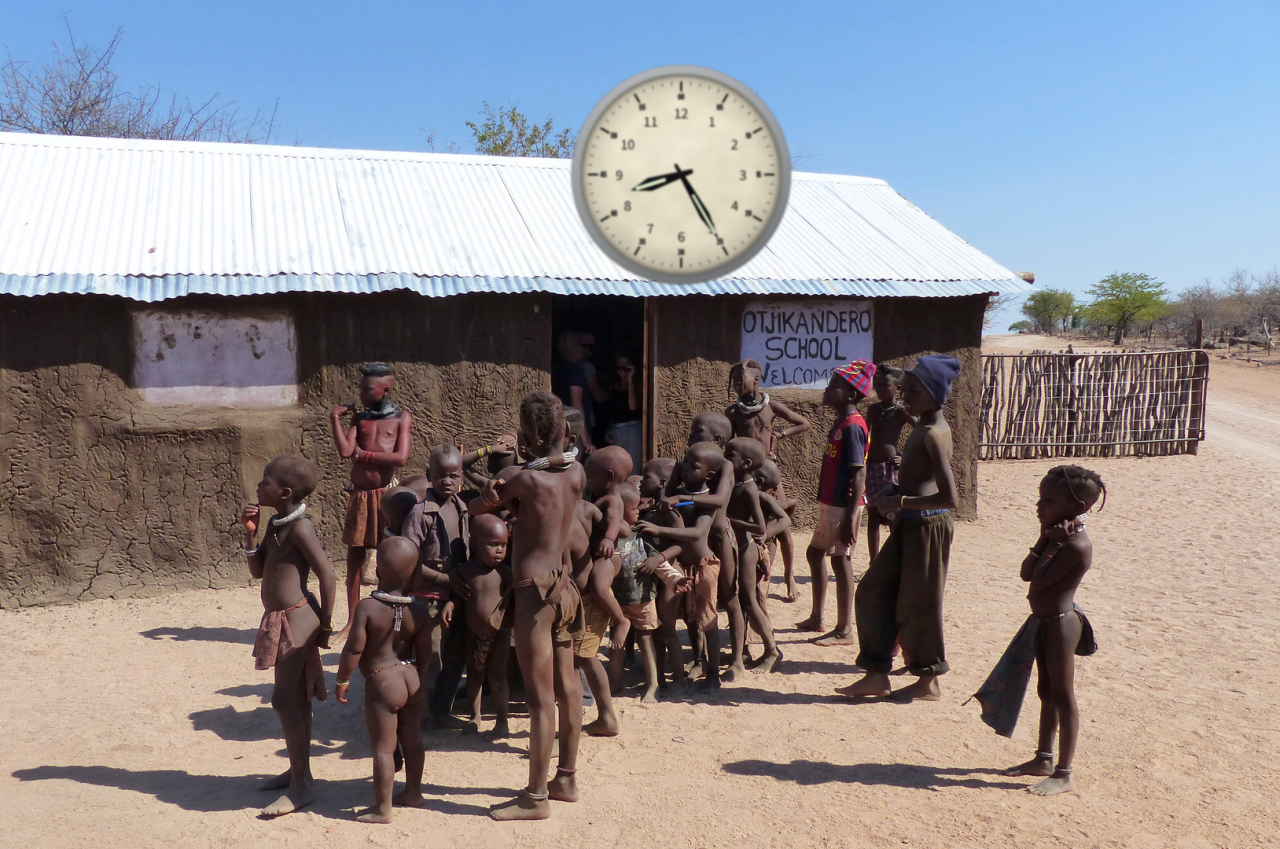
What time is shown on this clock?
8:25
